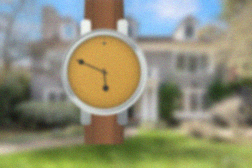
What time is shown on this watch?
5:49
